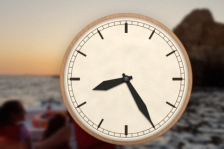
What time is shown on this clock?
8:25
